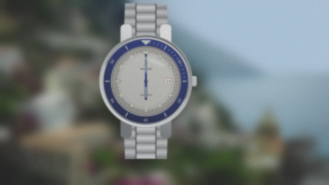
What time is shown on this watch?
6:00
